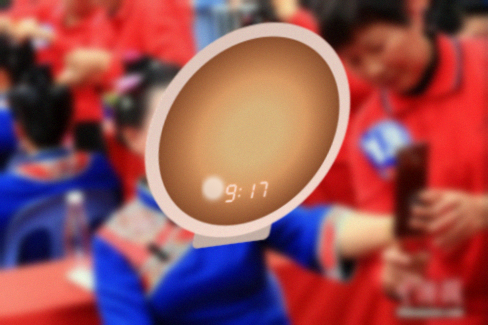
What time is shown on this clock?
9:17
